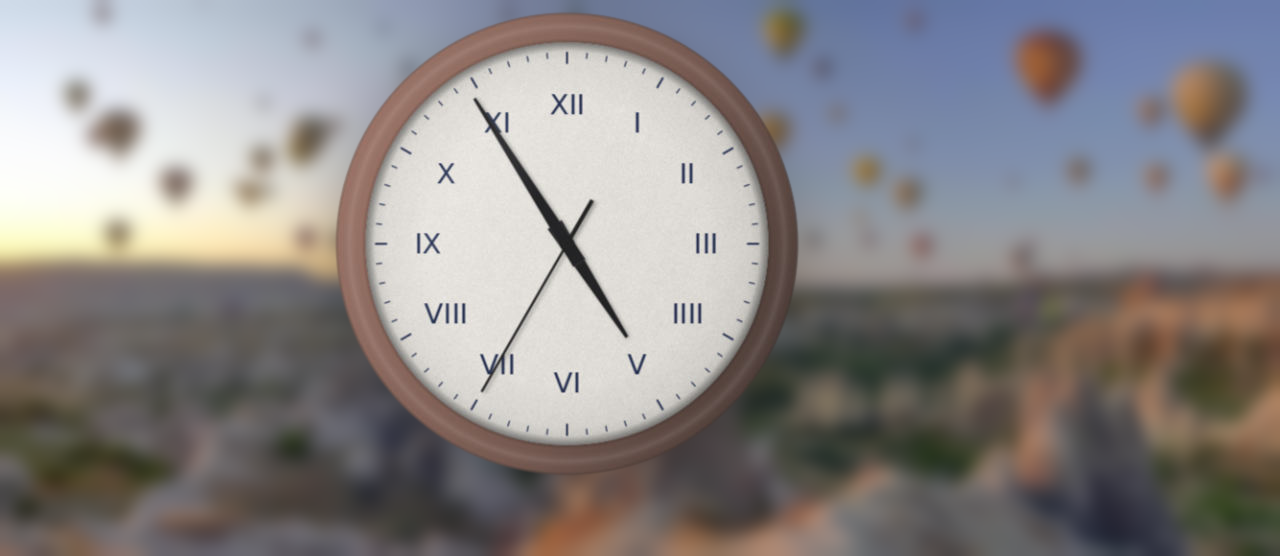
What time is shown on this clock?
4:54:35
